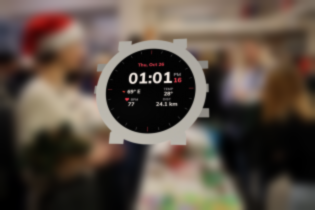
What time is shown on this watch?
1:01
